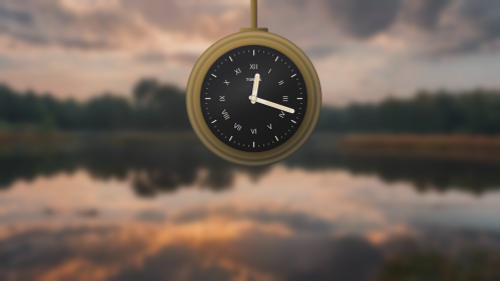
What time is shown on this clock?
12:18
